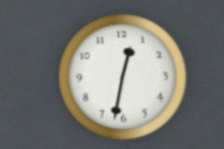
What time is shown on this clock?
12:32
